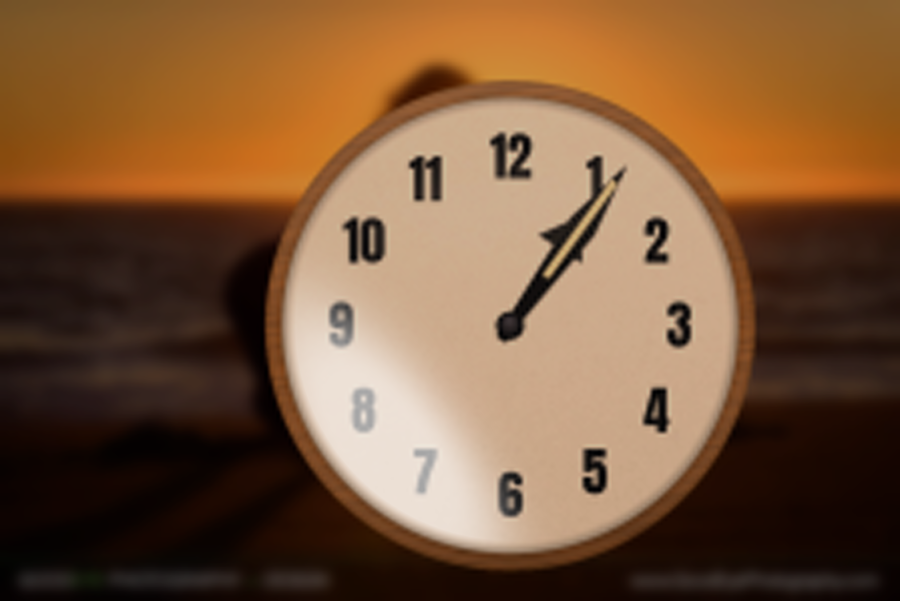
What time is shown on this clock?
1:06
